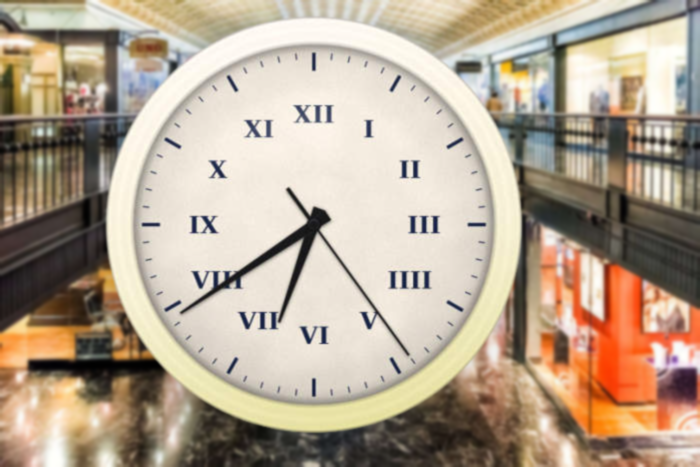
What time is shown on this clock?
6:39:24
